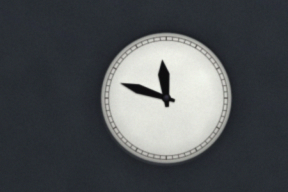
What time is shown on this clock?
11:48
